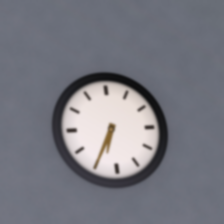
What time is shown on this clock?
6:35
